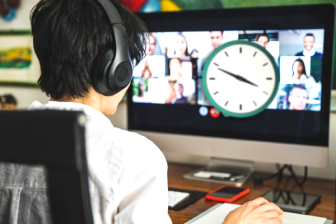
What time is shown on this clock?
3:49
